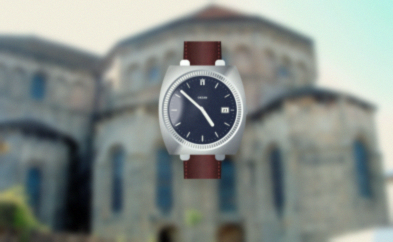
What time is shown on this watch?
4:52
